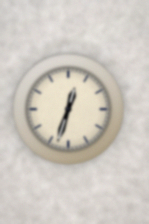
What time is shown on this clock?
12:33
